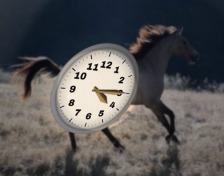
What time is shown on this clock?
4:15
